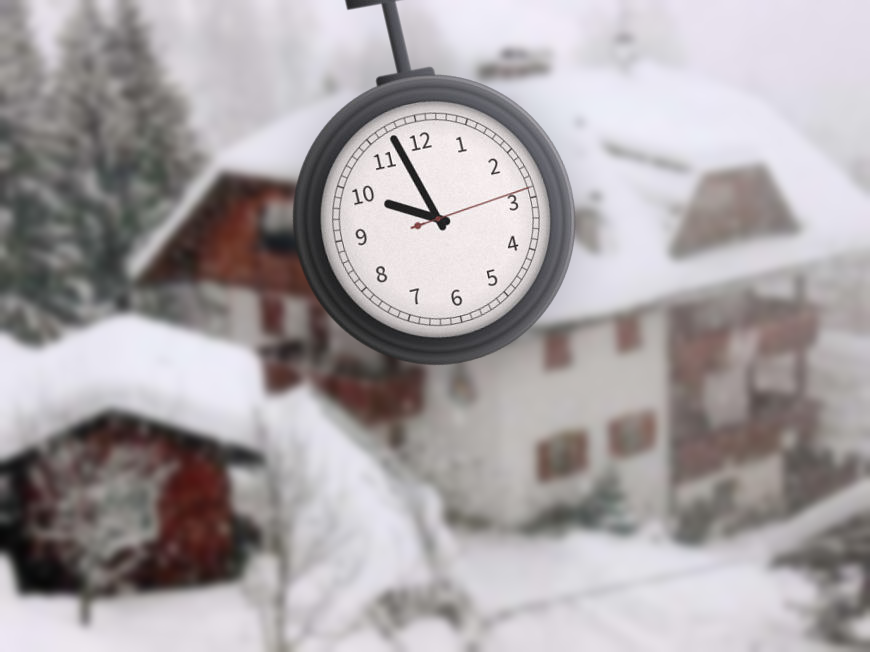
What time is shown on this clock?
9:57:14
